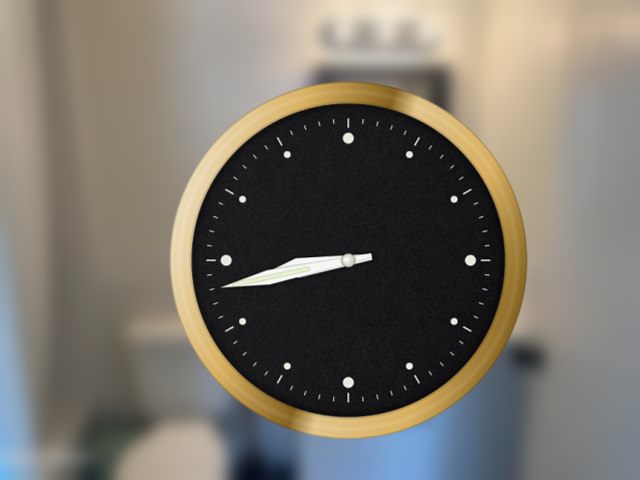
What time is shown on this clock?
8:43
